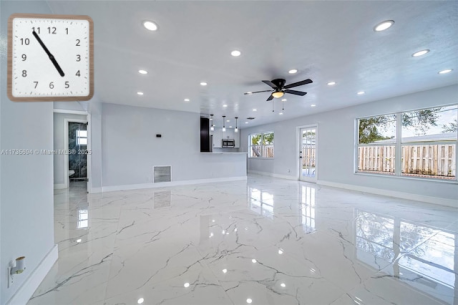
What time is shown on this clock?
4:54
